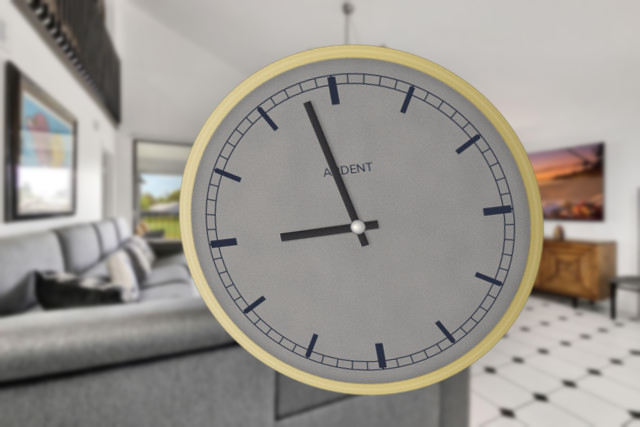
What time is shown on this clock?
8:58
